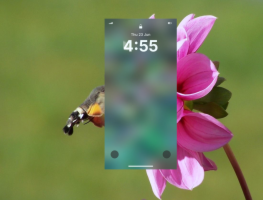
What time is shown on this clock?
4:55
